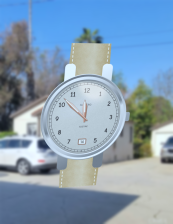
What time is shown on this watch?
11:52
